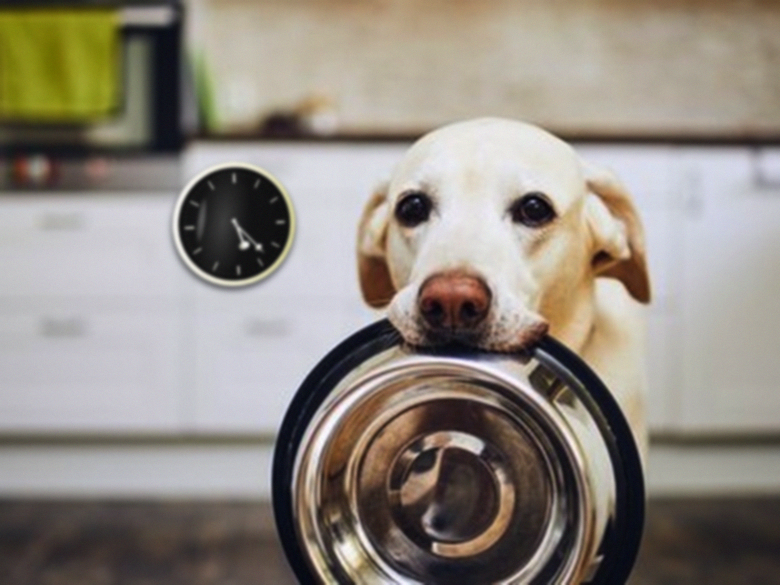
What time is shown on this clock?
5:23
